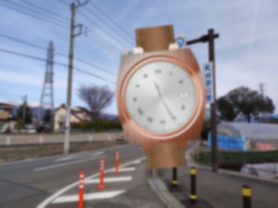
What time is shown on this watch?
11:26
